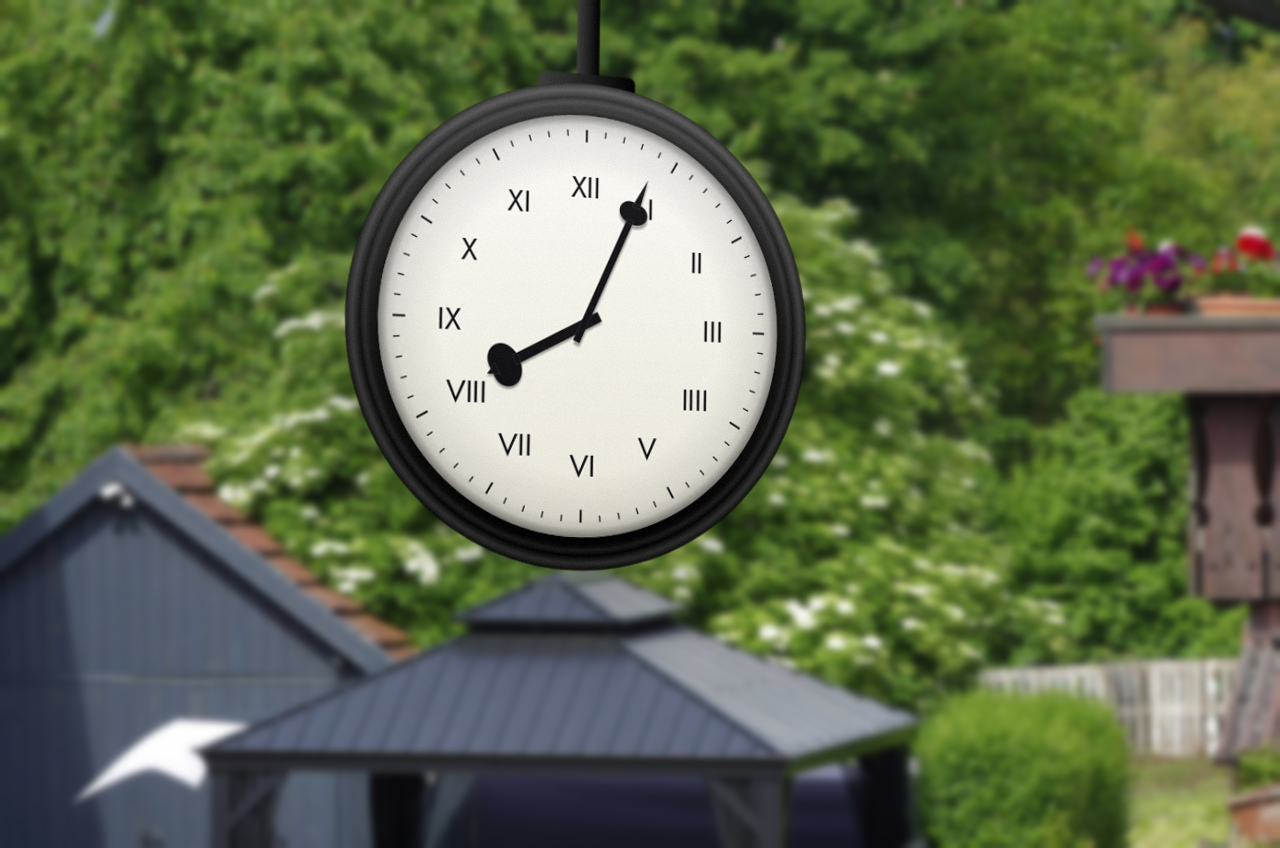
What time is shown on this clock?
8:04
